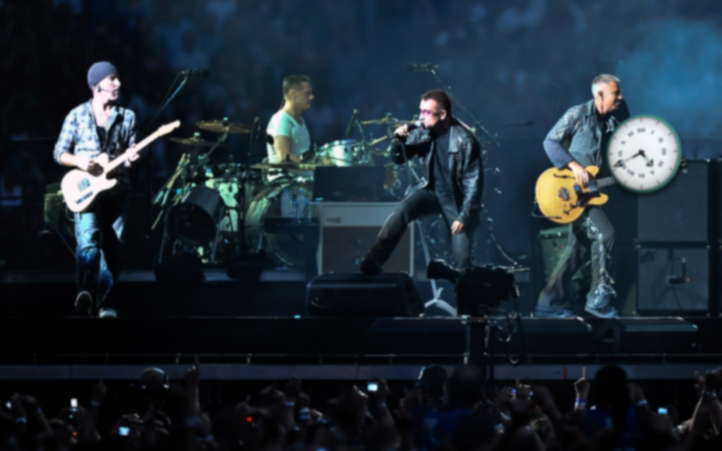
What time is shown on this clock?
4:41
